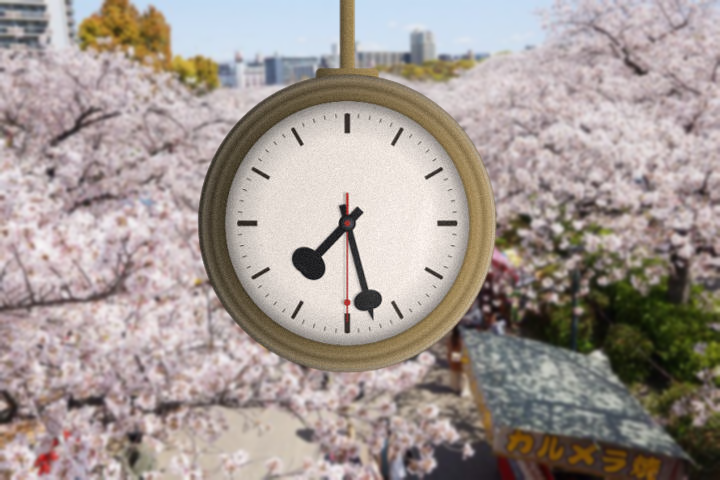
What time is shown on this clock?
7:27:30
